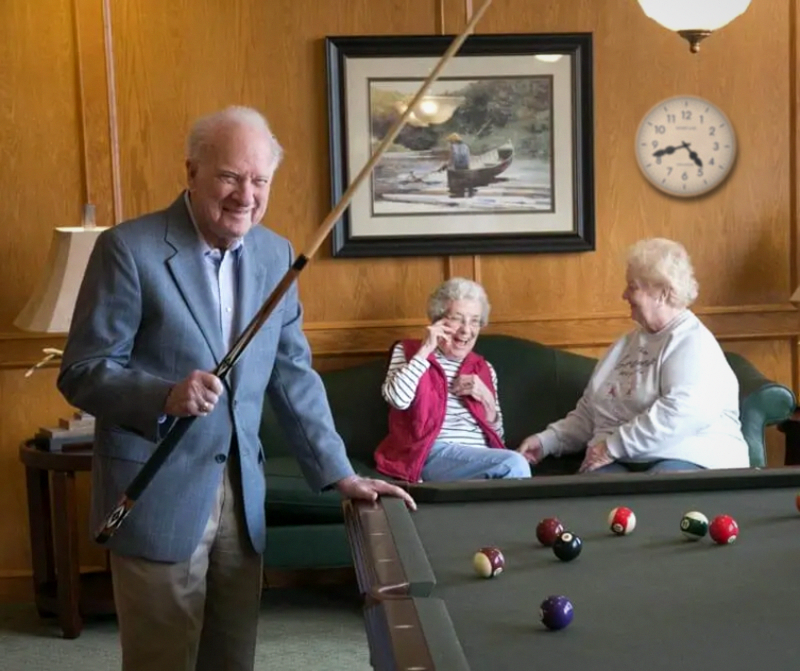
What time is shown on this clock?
4:42
